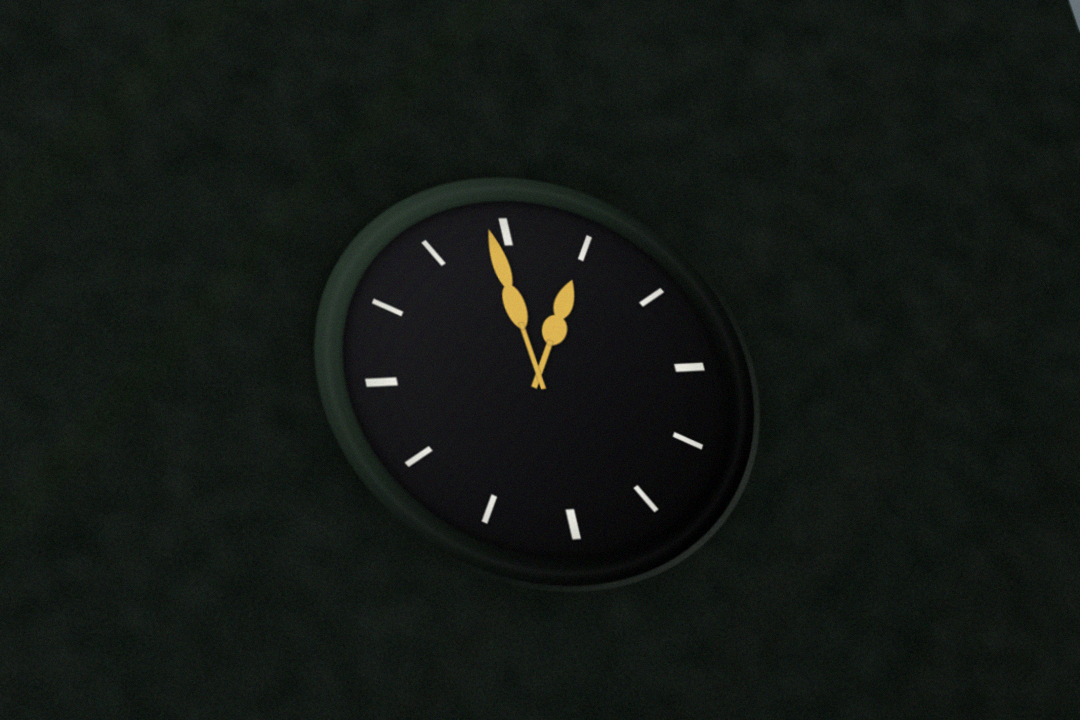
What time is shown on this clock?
12:59
